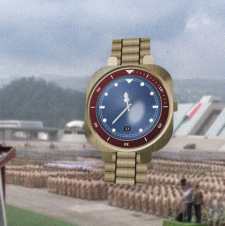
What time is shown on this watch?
11:37
